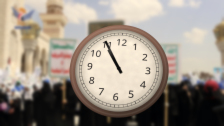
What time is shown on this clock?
10:55
